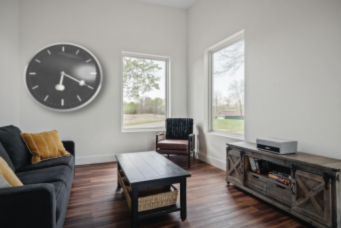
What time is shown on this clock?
6:20
